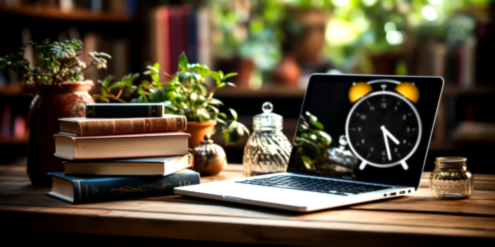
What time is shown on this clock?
4:28
